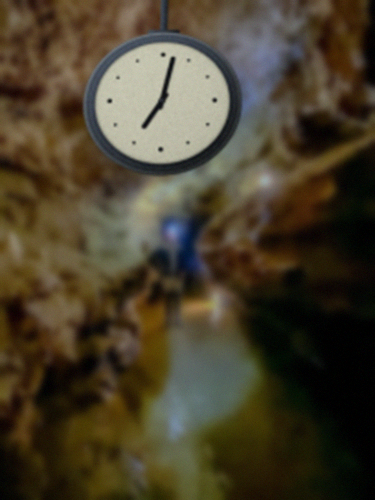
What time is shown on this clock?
7:02
